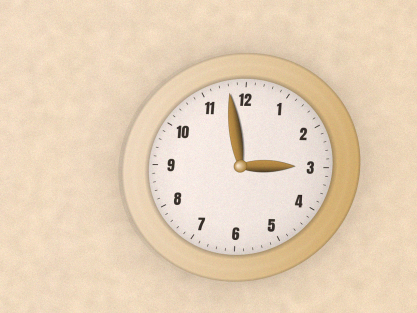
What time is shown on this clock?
2:58
